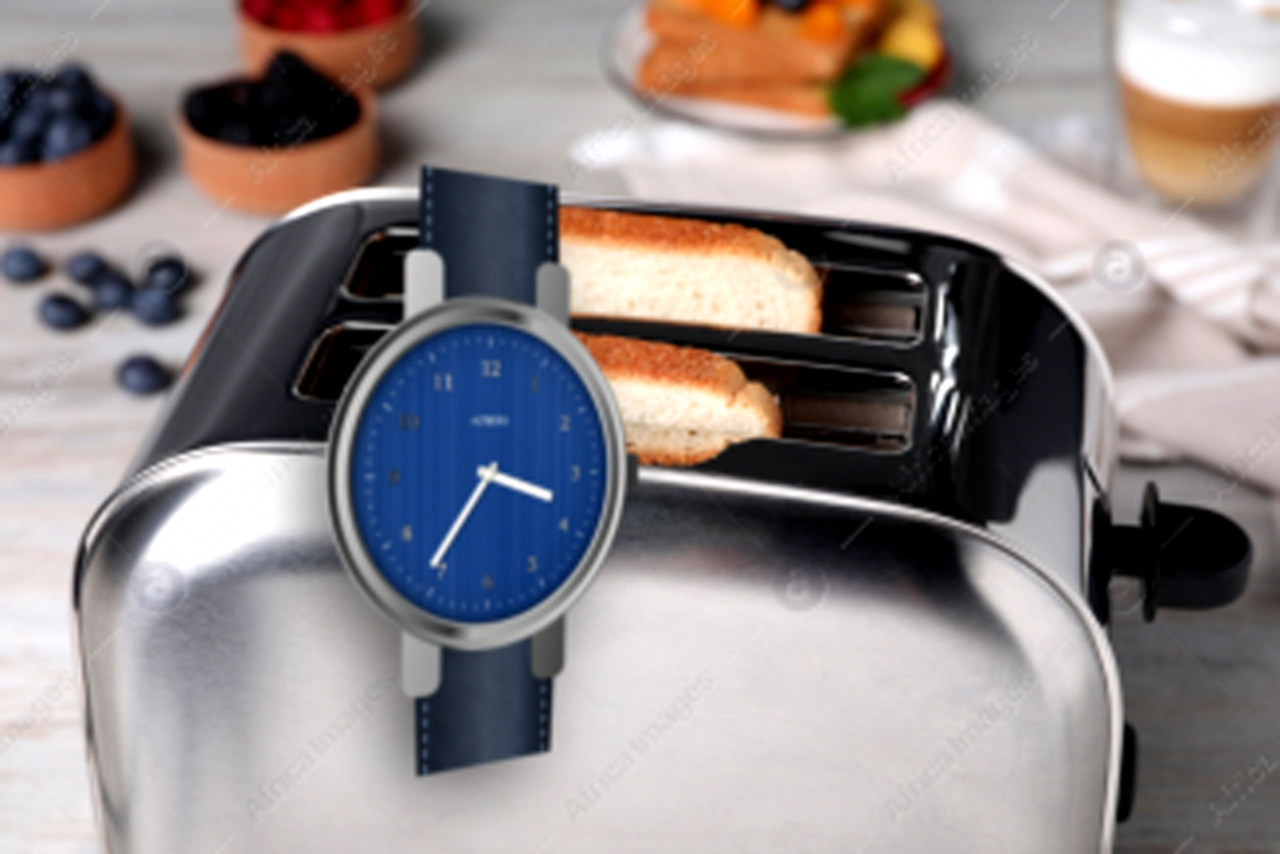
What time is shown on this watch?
3:36
